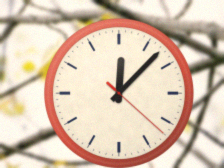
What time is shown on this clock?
12:07:22
